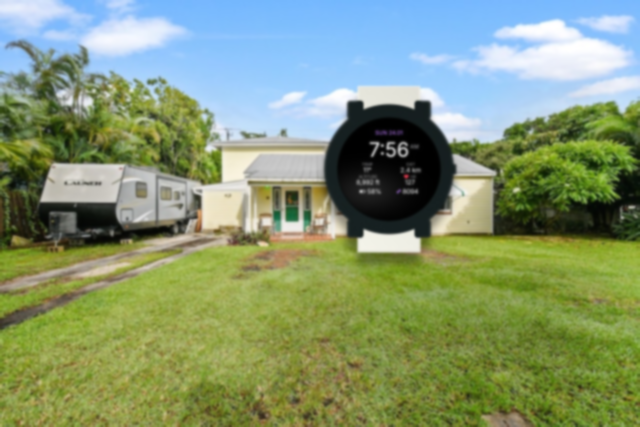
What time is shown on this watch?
7:56
